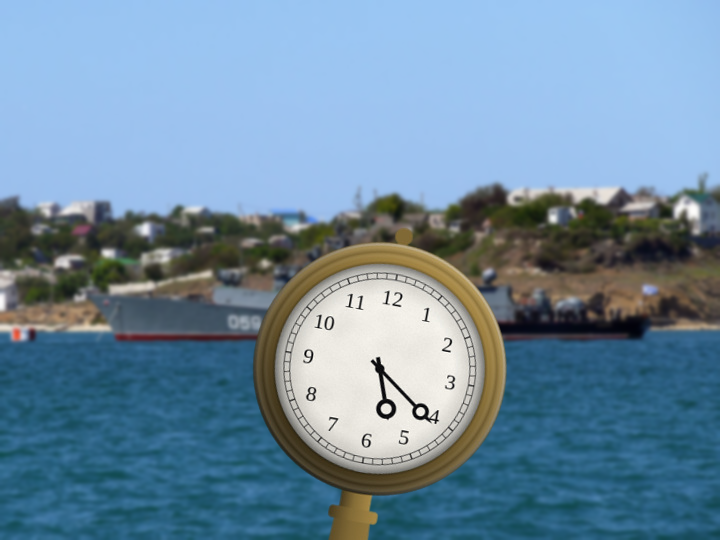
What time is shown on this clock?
5:21
